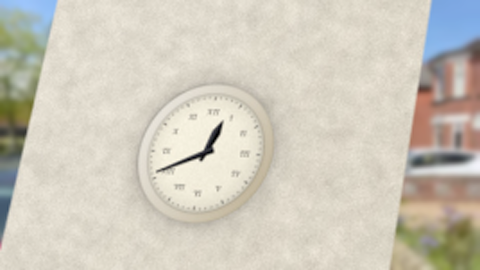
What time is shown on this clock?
12:41
